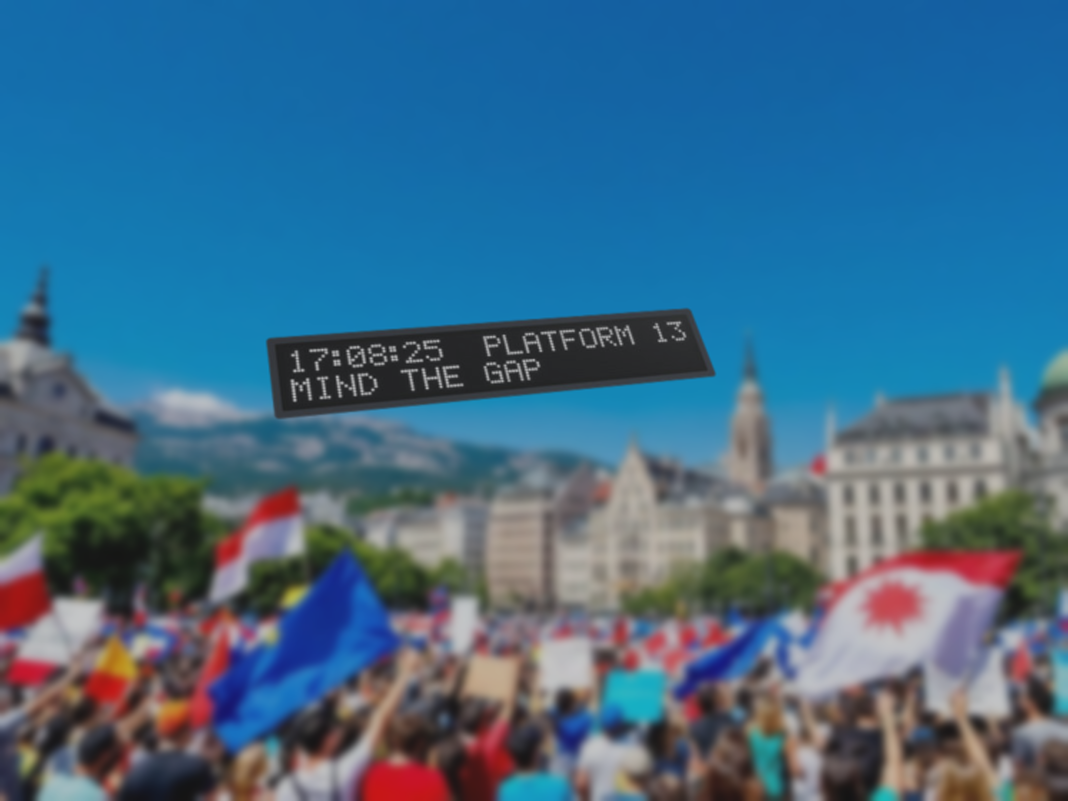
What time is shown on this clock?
17:08:25
